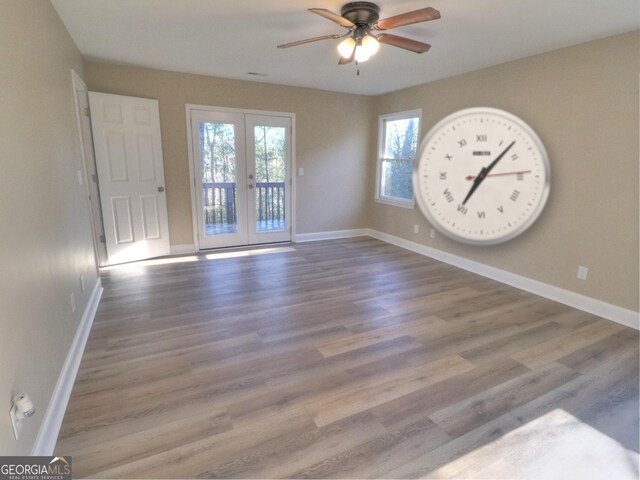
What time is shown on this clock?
7:07:14
